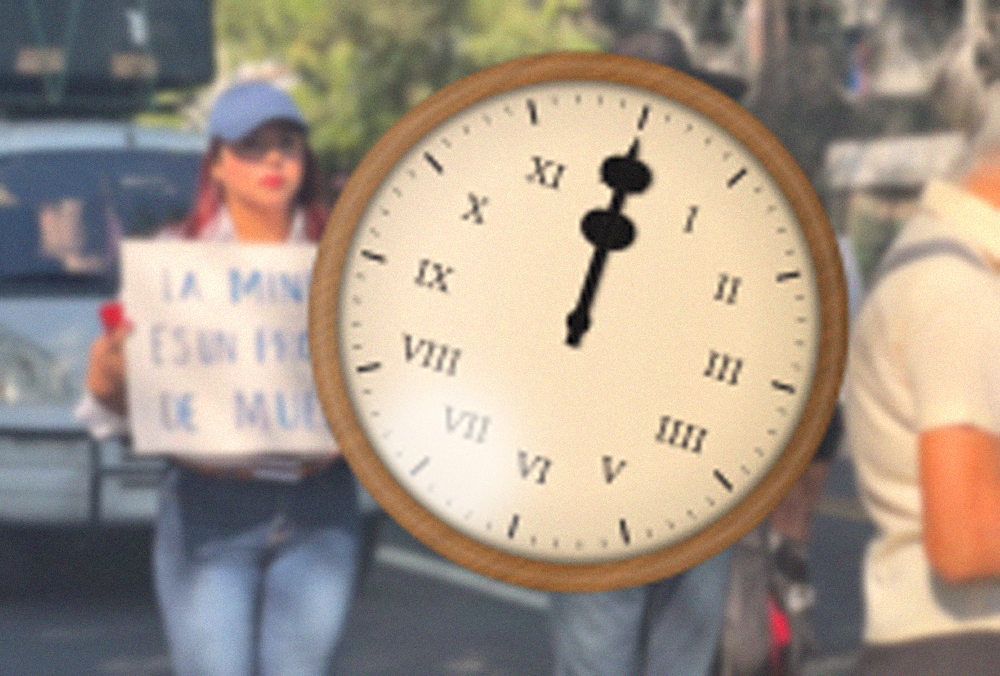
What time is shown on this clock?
12:00
